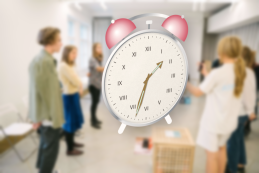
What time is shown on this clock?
1:33
